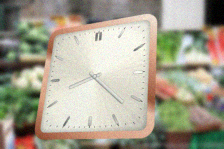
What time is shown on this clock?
8:22
